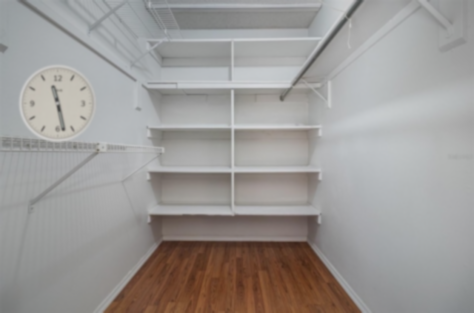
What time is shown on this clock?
11:28
